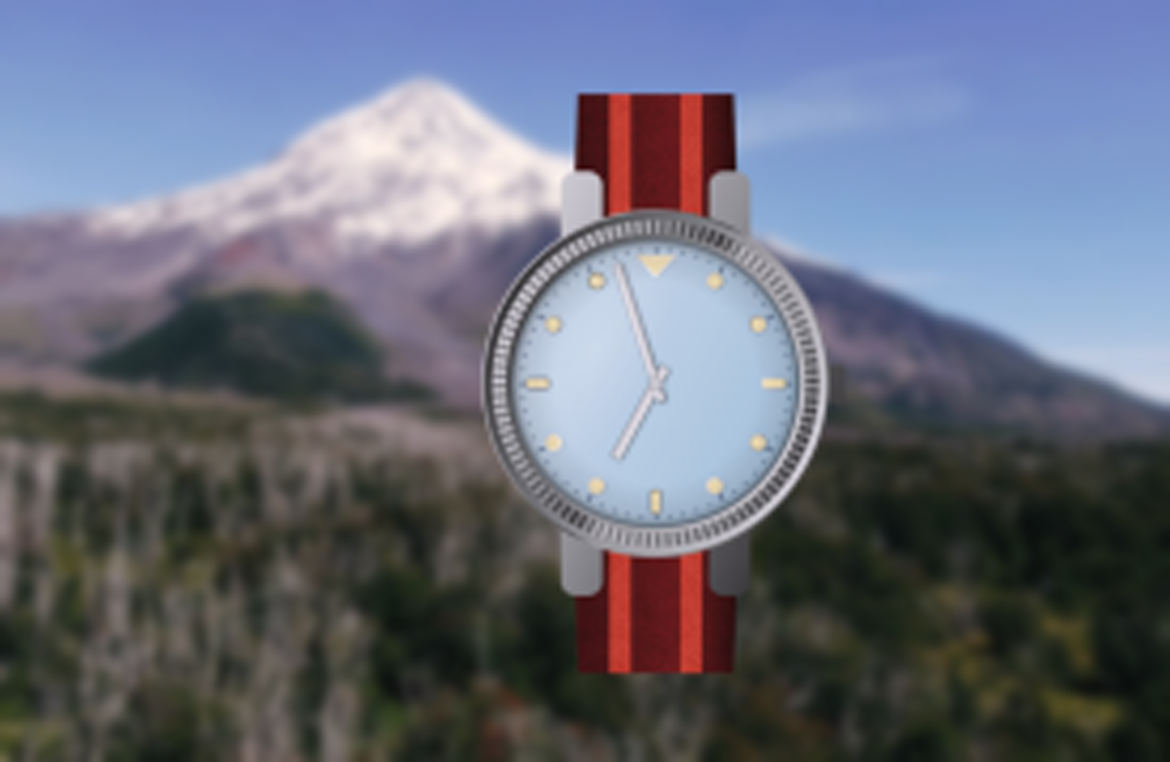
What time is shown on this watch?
6:57
